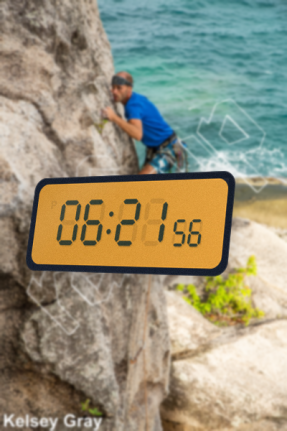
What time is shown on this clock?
6:21:56
